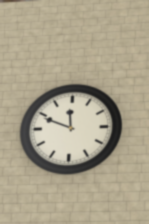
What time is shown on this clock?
11:49
